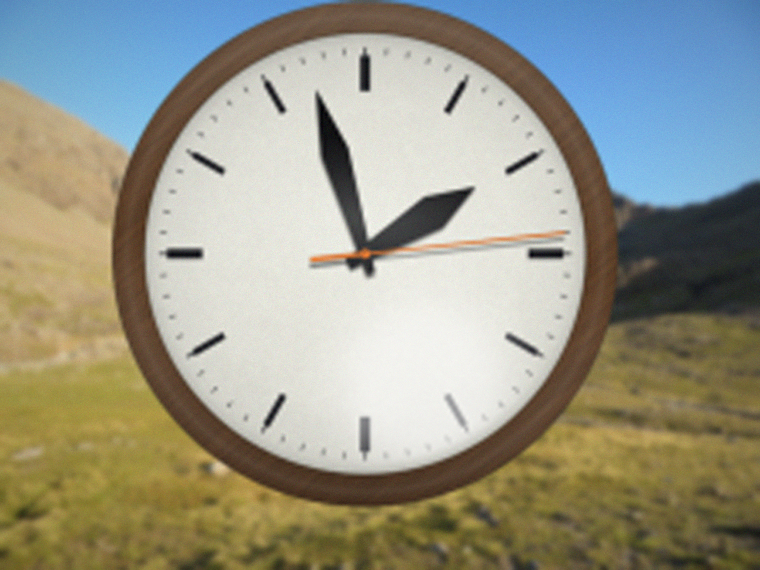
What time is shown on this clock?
1:57:14
